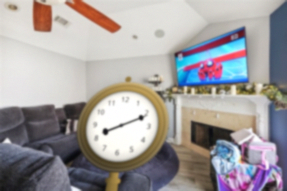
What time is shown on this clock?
8:11
